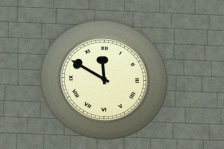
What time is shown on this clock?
11:50
